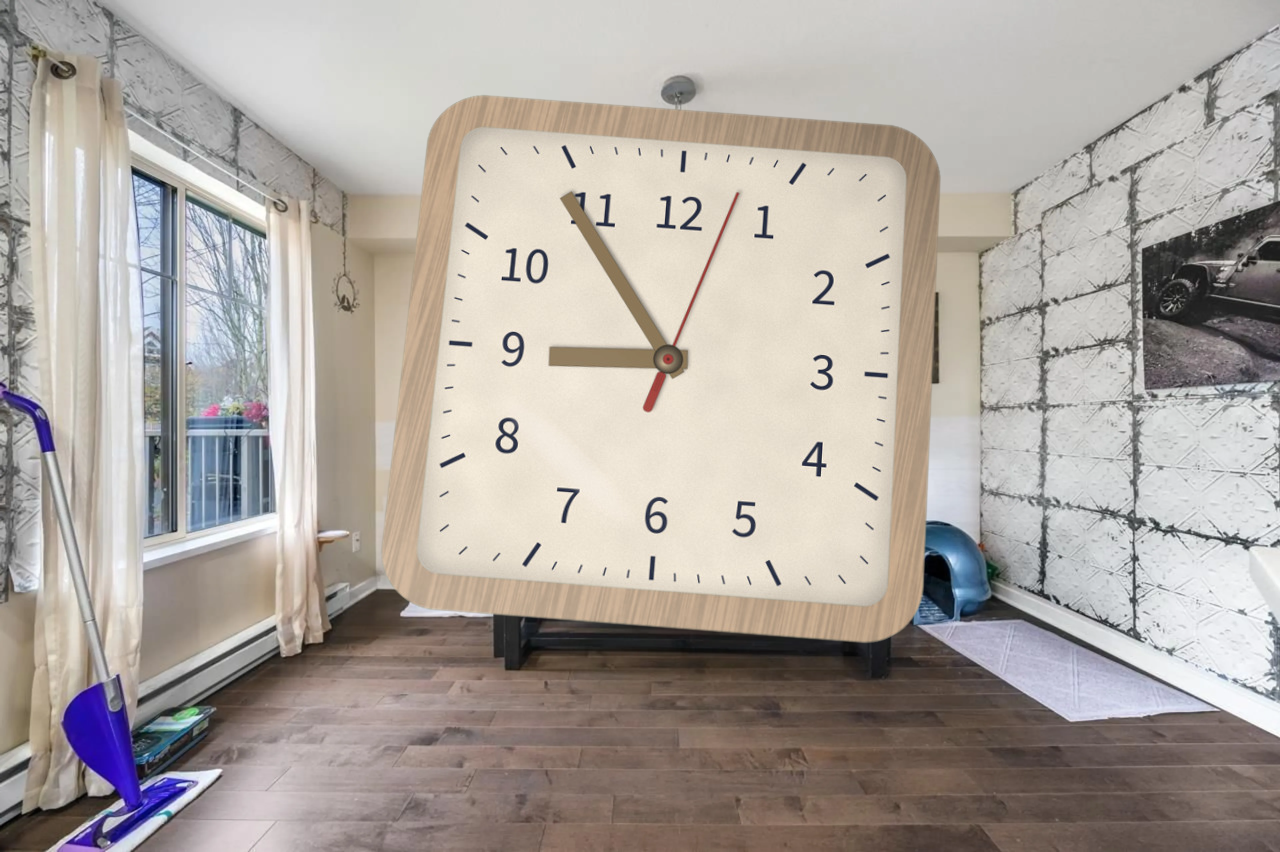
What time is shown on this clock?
8:54:03
